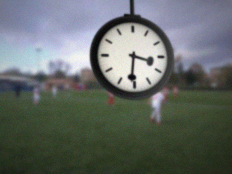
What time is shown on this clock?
3:31
